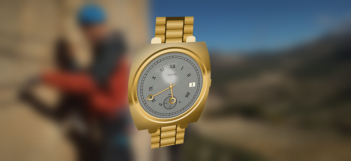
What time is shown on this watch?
5:41
